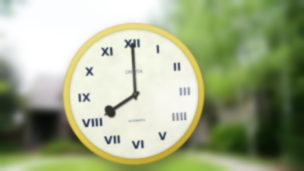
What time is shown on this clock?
8:00
